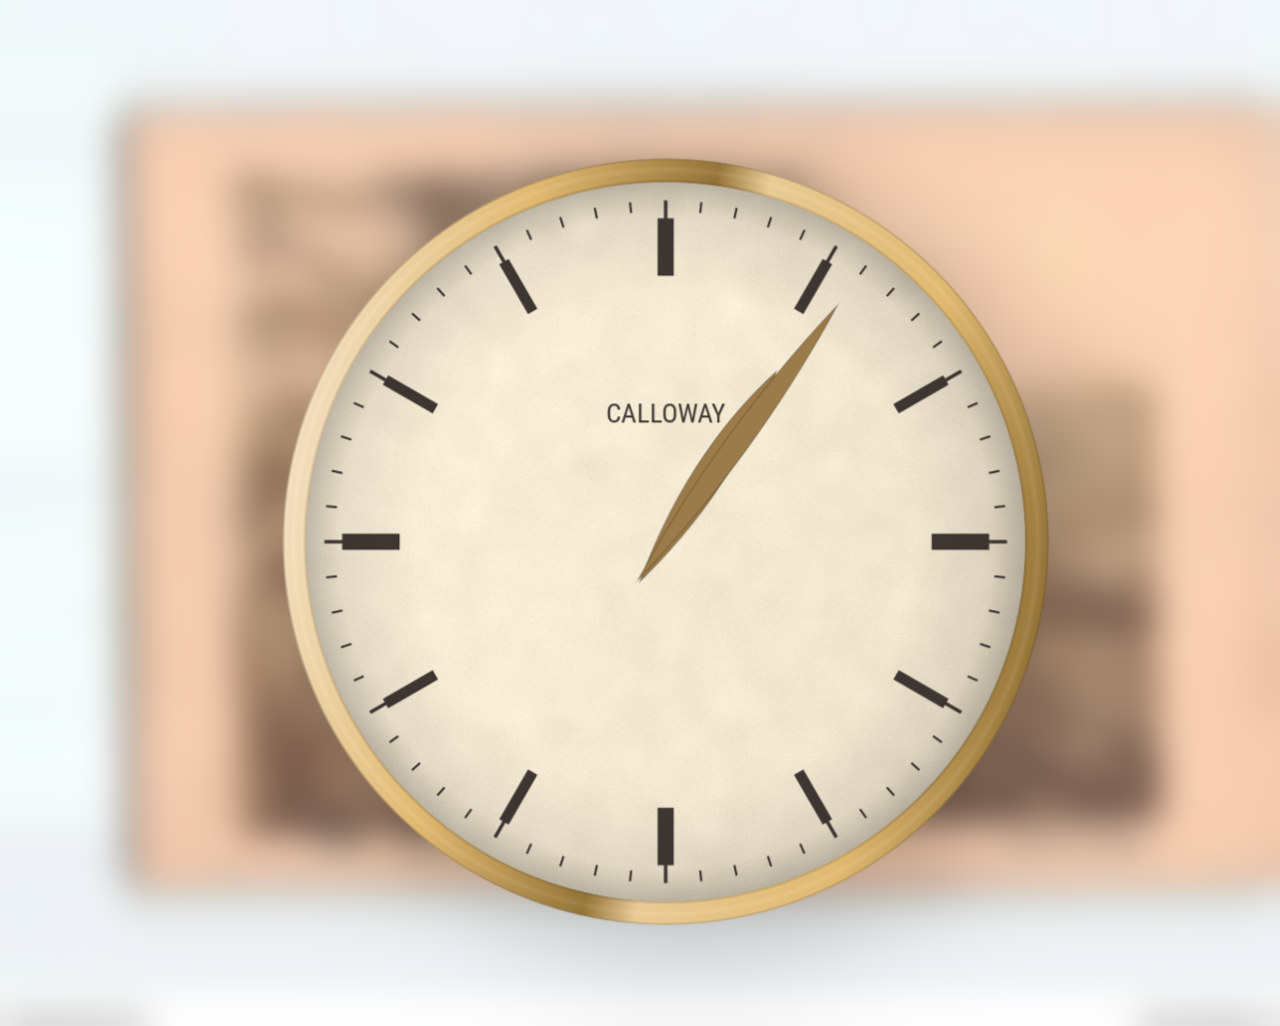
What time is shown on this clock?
1:06
